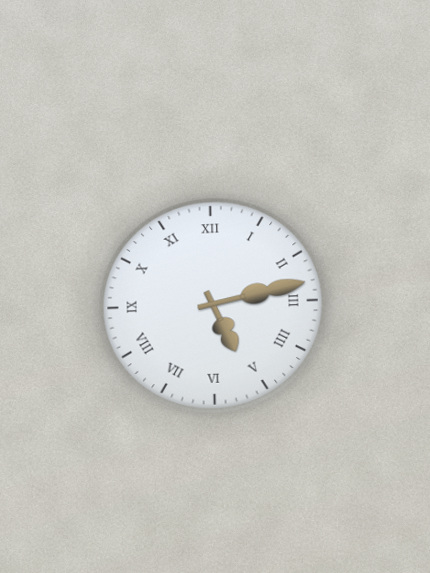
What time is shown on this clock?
5:13
